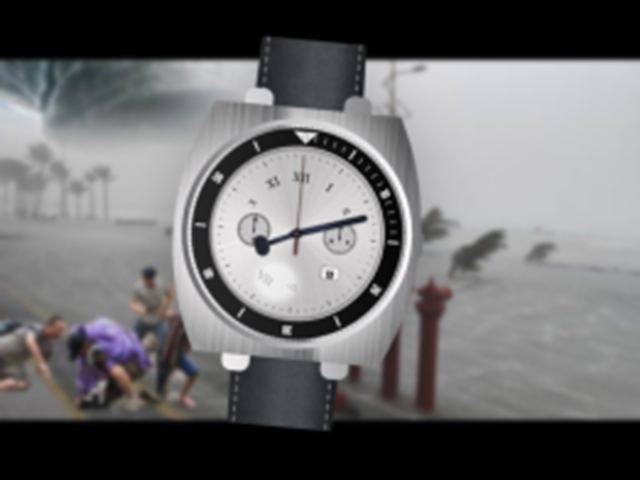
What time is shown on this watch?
8:12
